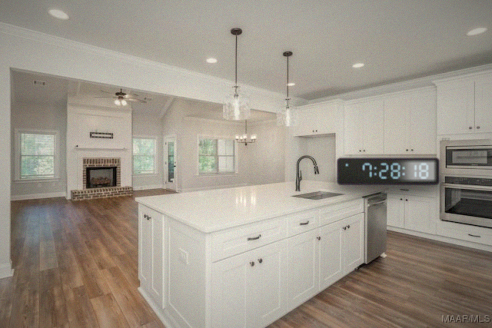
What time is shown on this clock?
7:28:18
